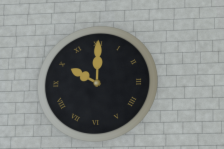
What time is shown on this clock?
10:00
